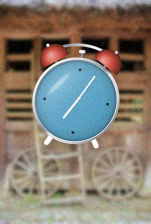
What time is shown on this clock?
7:05
